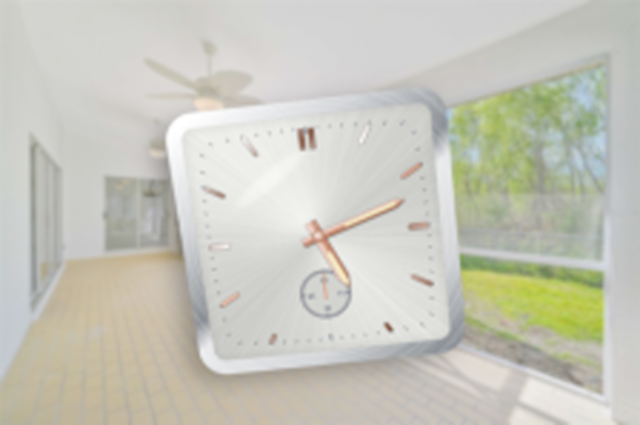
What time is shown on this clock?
5:12
